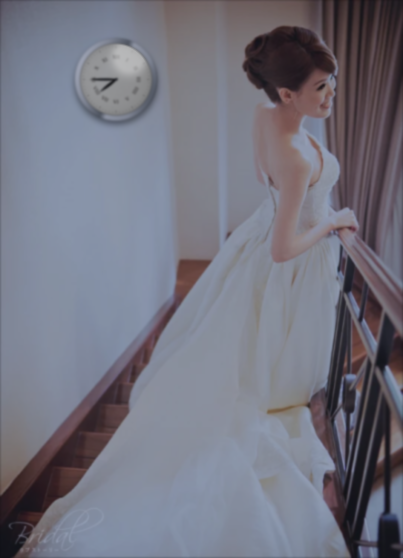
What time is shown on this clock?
7:45
